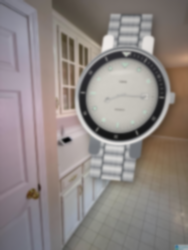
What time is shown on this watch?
8:15
